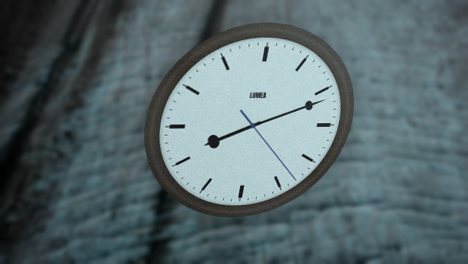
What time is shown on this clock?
8:11:23
